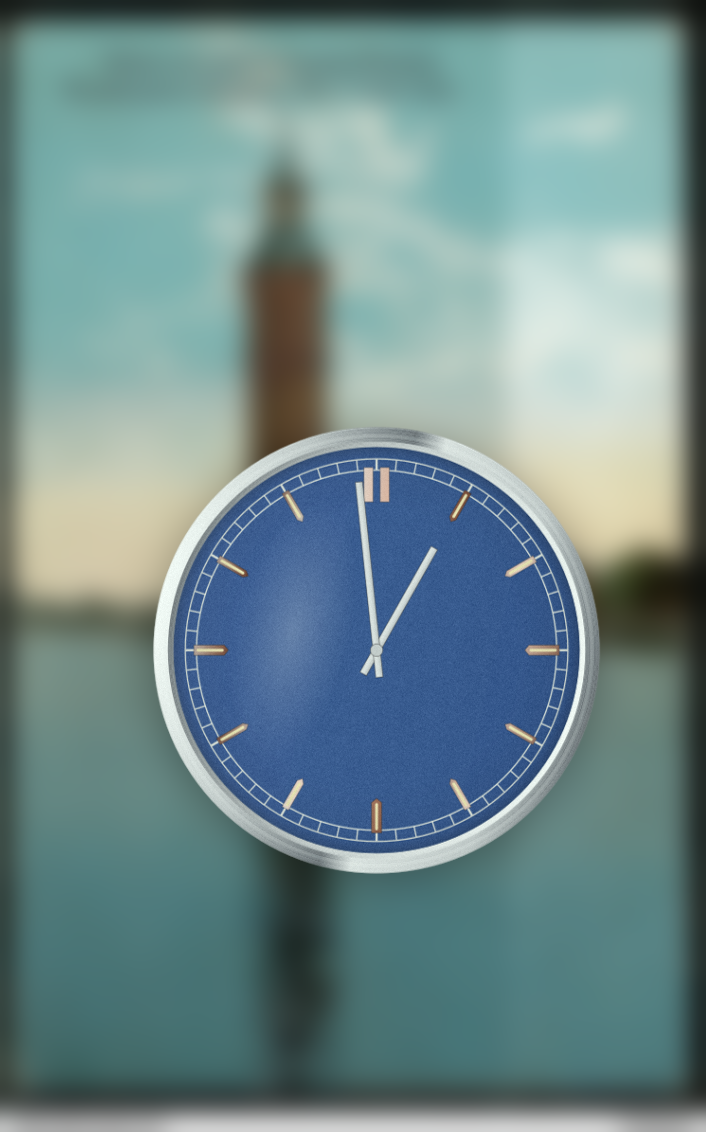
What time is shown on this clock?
12:59
